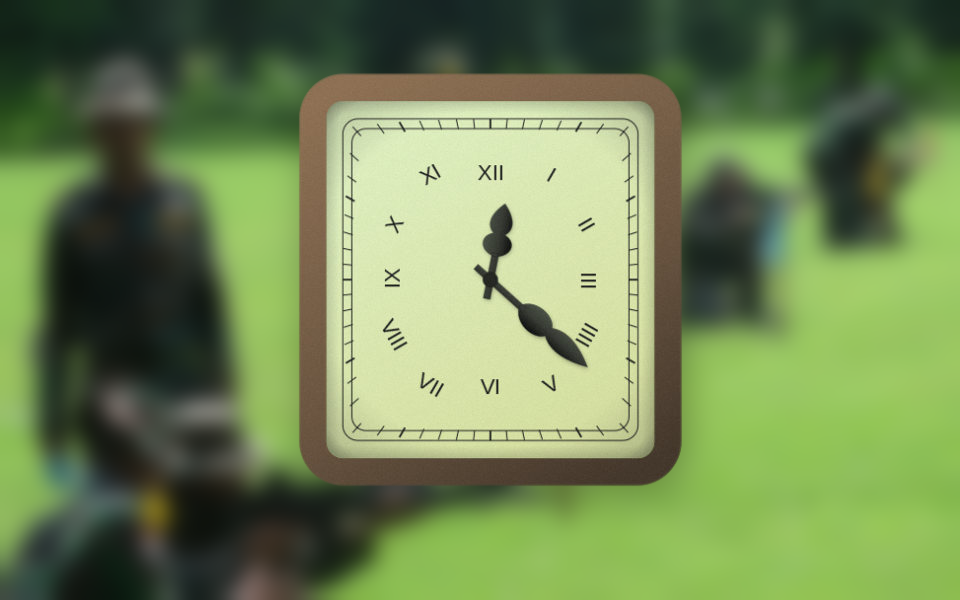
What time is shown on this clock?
12:22
